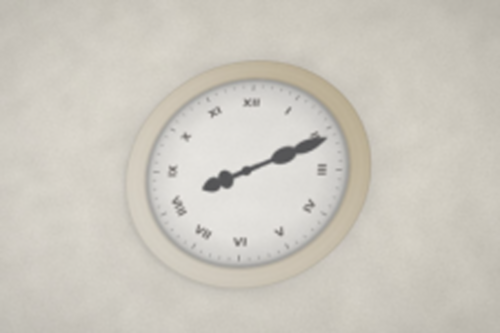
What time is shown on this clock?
8:11
